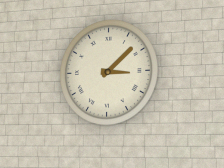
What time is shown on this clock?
3:08
